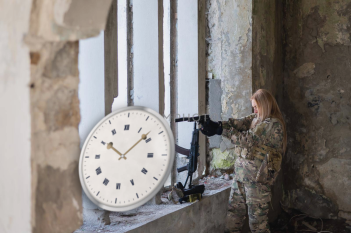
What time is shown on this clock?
10:08
